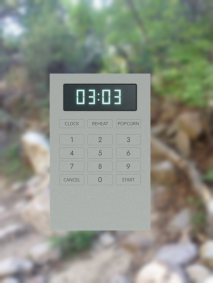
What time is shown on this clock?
3:03
